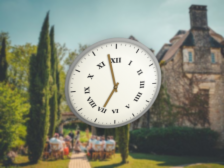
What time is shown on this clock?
6:58
